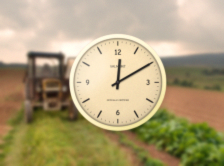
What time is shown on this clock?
12:10
